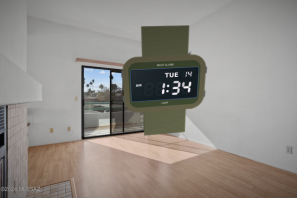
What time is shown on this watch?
1:34
